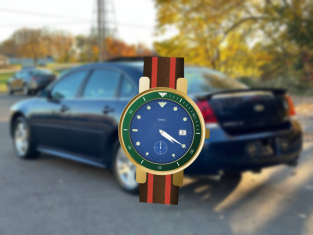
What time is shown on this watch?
4:20
